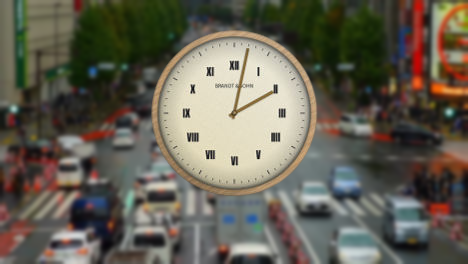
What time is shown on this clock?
2:02
